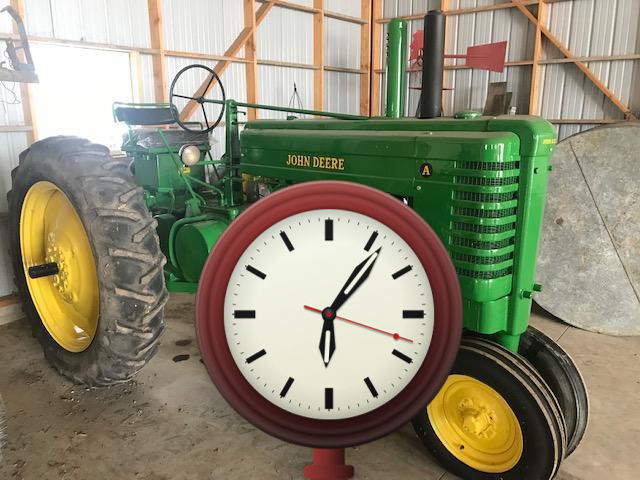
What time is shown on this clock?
6:06:18
